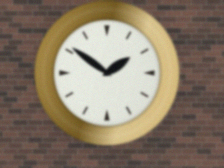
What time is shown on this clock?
1:51
